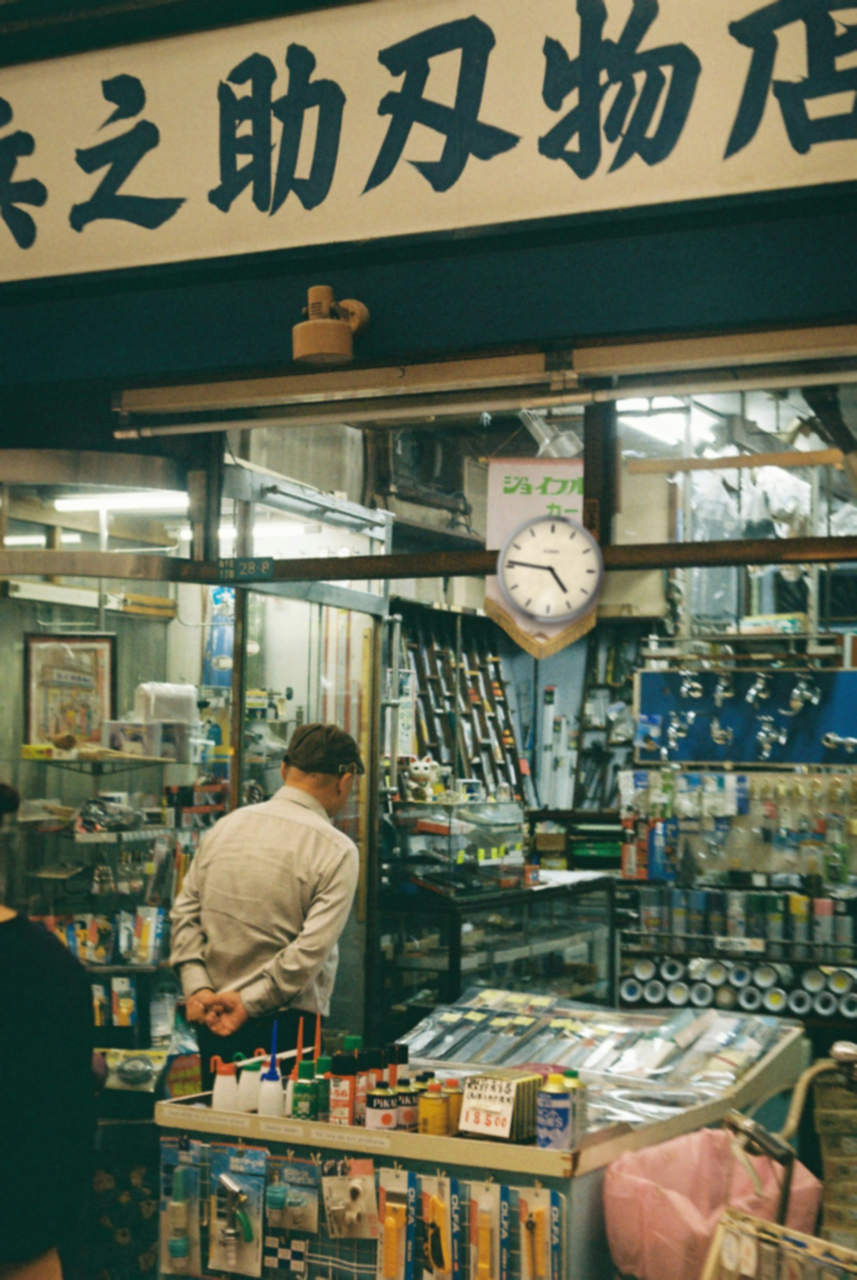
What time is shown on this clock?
4:46
